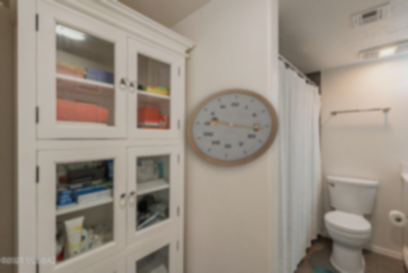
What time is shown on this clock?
9:16
